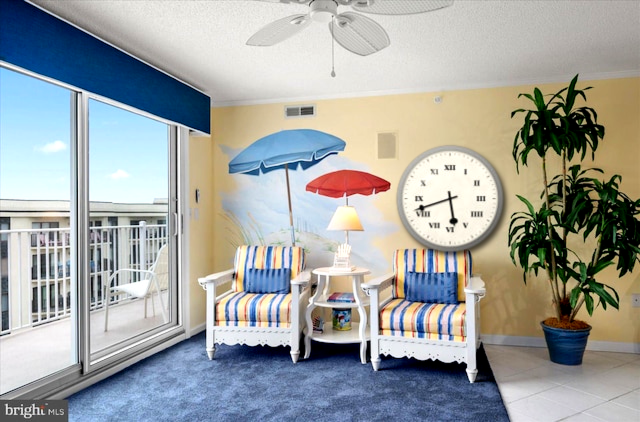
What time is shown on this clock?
5:42
